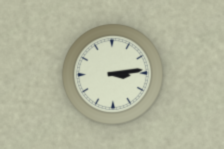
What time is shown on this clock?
3:14
